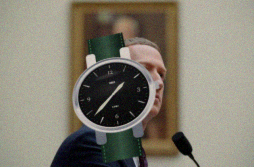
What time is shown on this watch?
1:38
